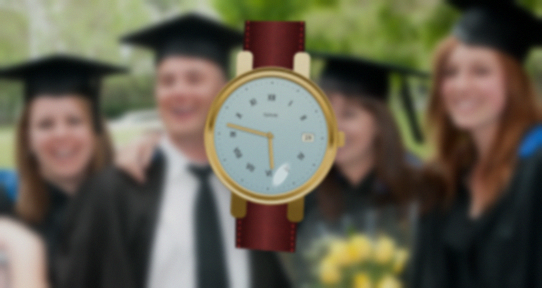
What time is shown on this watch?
5:47
